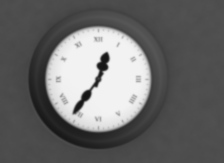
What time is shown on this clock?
12:36
